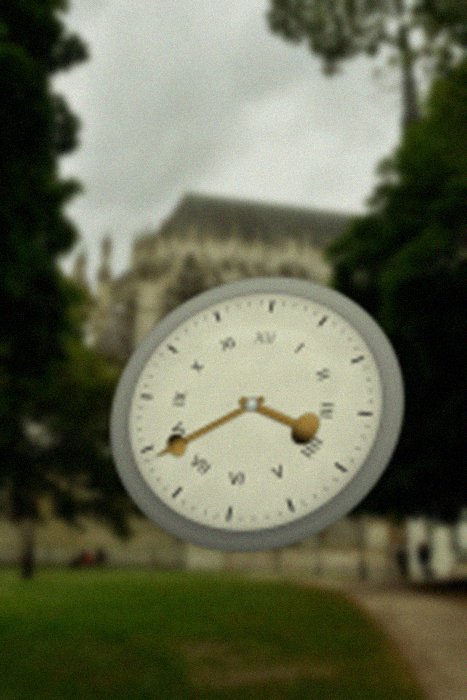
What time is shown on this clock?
3:39
